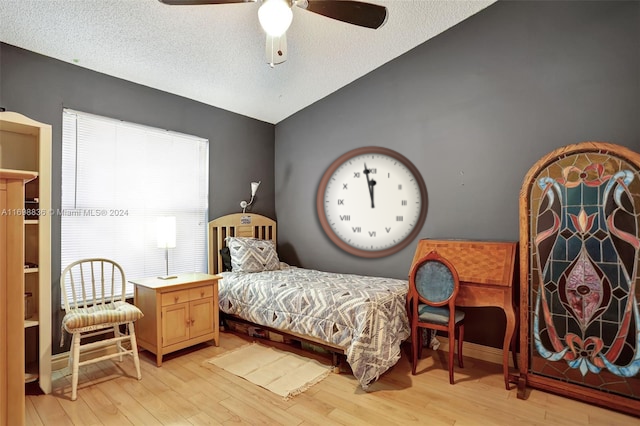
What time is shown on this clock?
11:58
